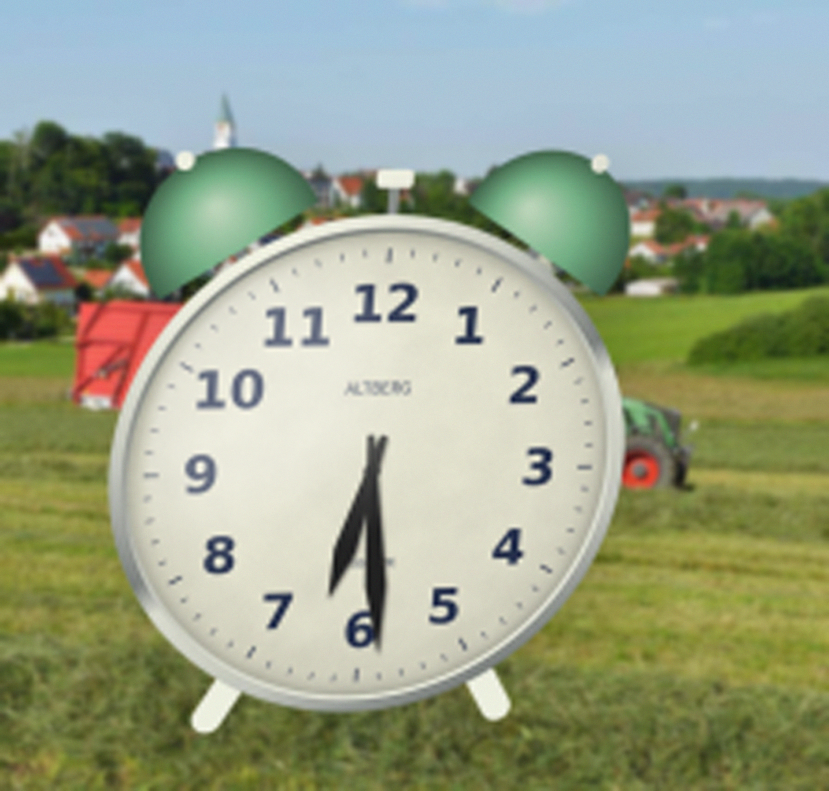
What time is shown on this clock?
6:29
